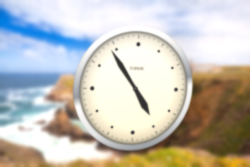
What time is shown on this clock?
4:54
